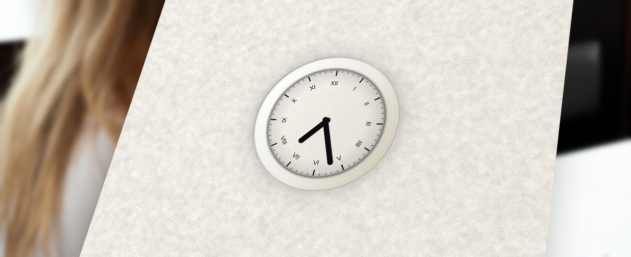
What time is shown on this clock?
7:27
